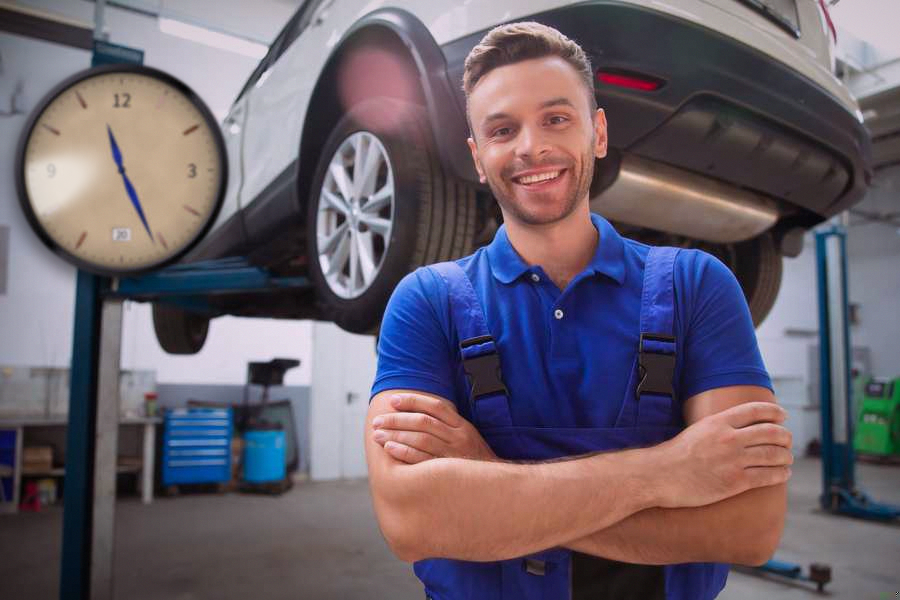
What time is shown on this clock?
11:26
